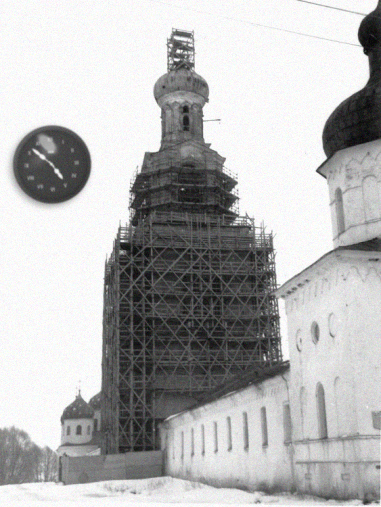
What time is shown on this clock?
4:52
